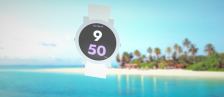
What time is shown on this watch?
9:50
